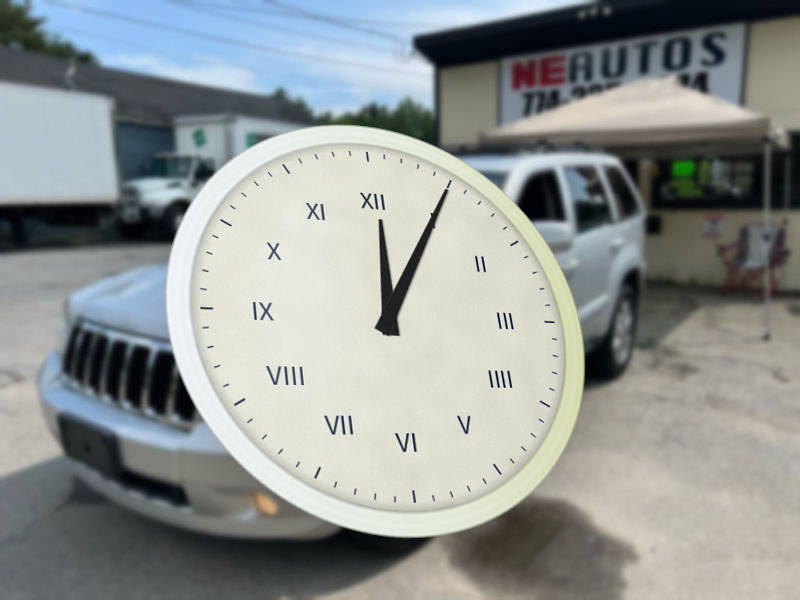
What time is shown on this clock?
12:05
